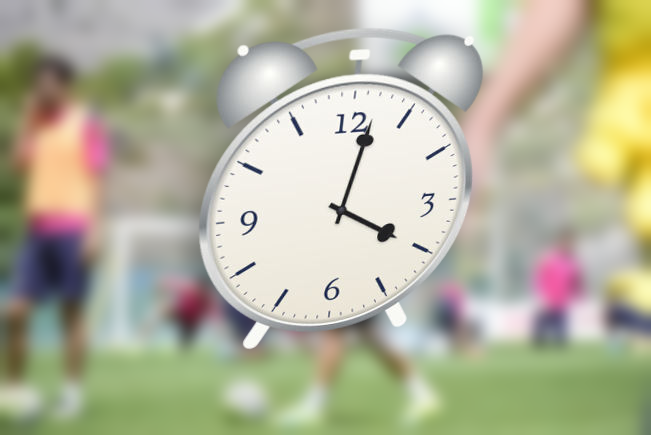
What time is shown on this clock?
4:02
